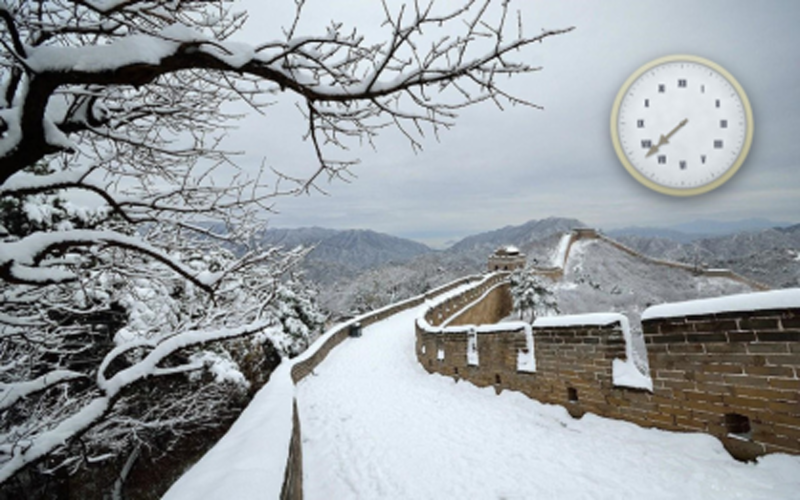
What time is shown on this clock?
7:38
